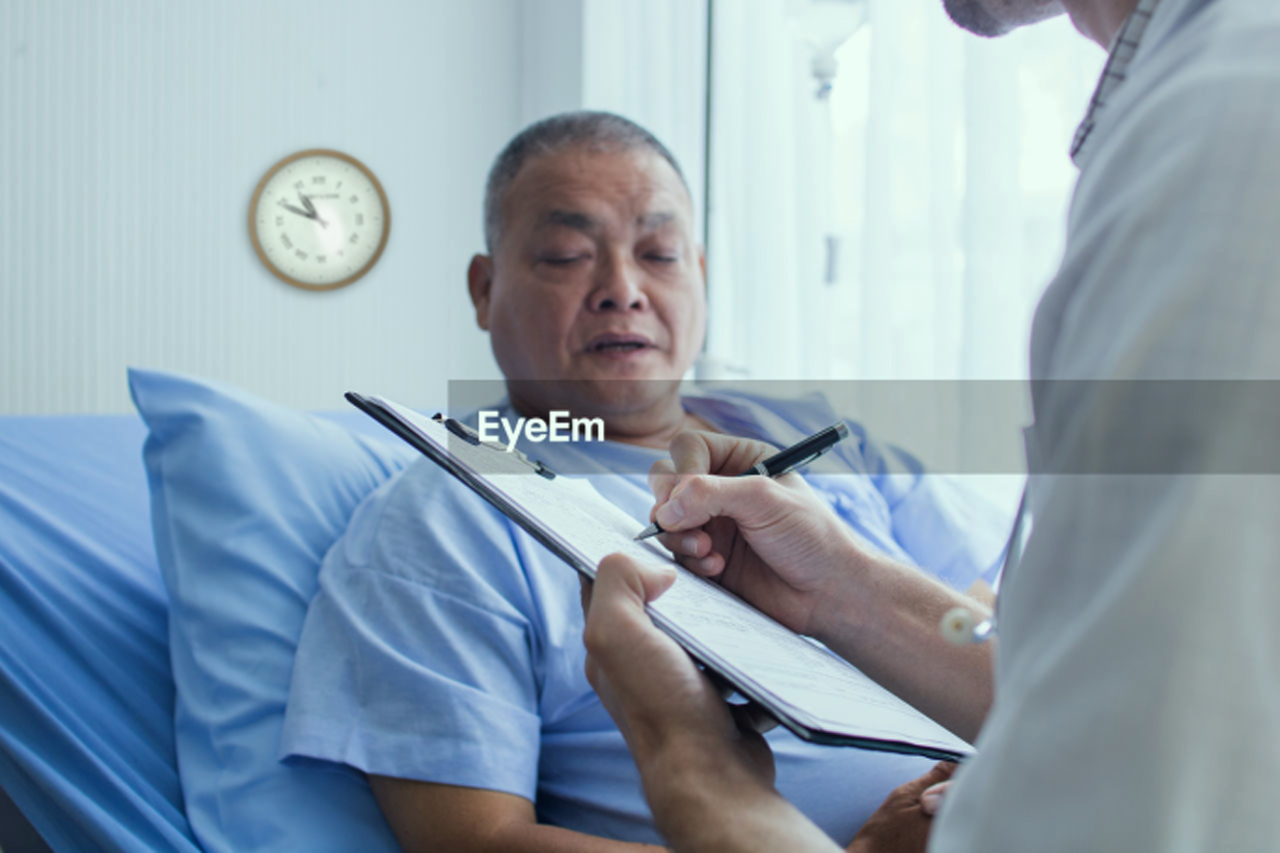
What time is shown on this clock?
10:49
